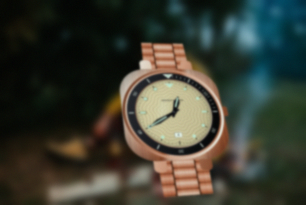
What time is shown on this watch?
12:40
